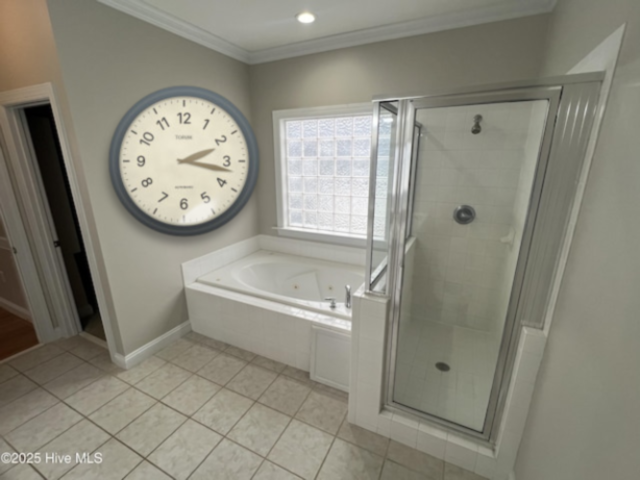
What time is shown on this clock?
2:17
